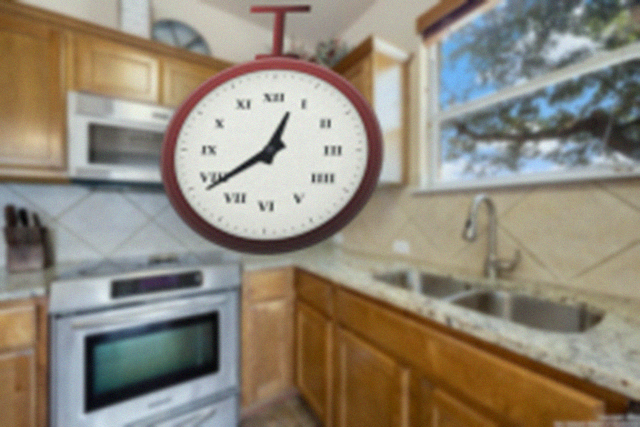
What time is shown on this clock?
12:39
